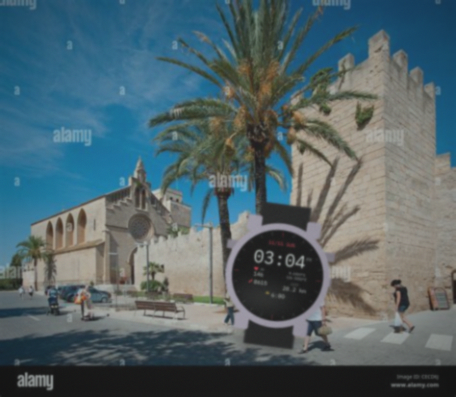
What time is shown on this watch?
3:04
